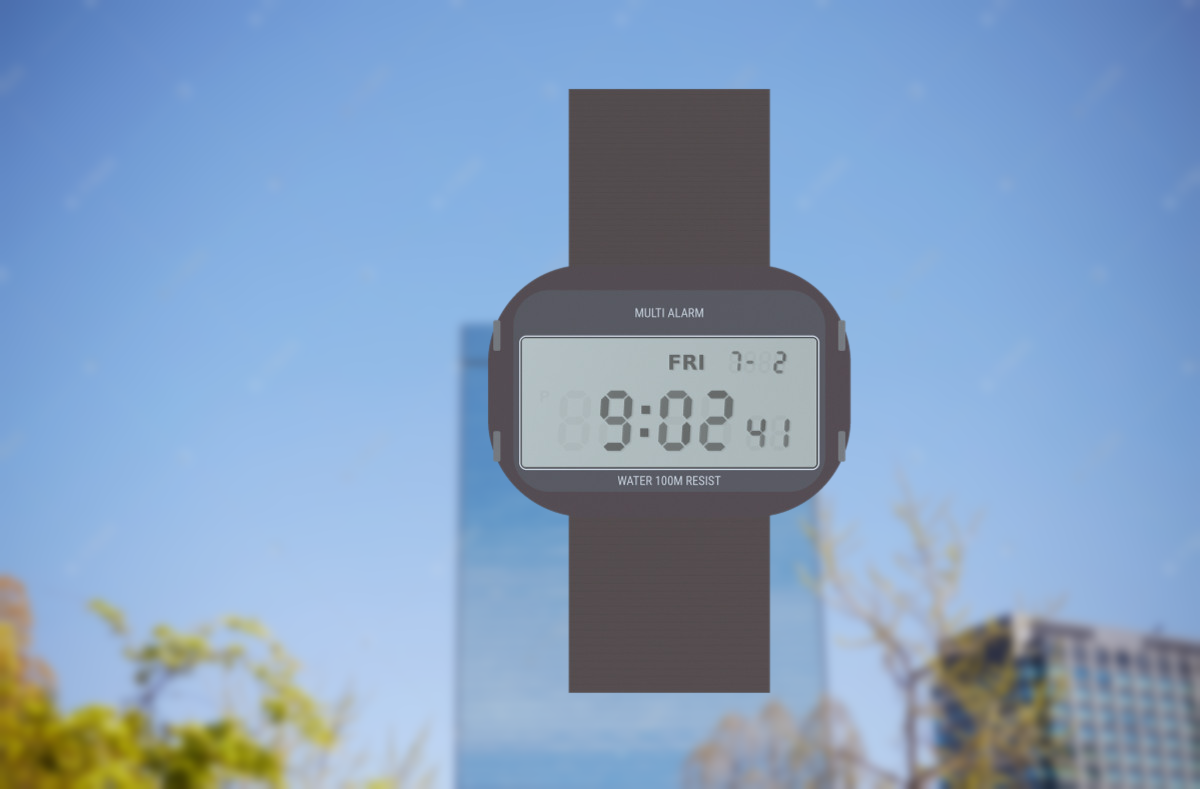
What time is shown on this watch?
9:02:41
